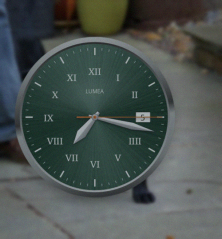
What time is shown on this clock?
7:17:15
